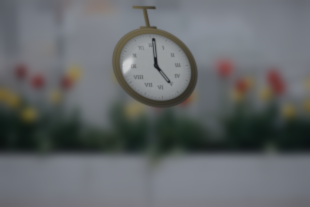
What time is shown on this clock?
5:01
